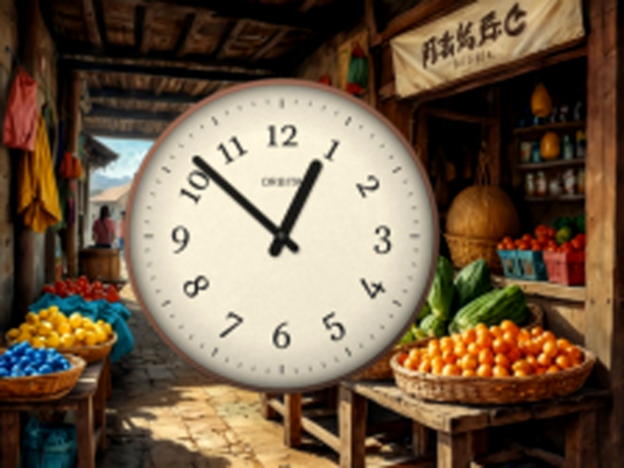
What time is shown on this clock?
12:52
